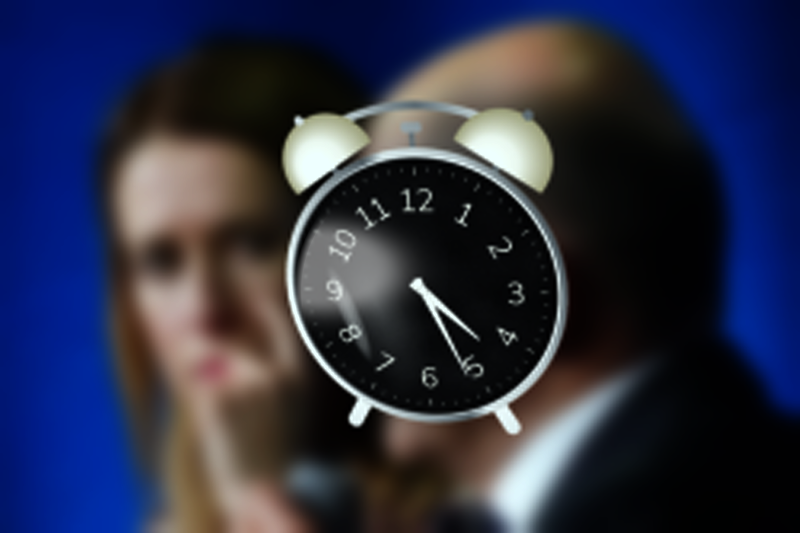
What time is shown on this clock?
4:26
